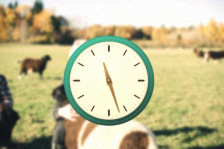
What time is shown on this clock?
11:27
